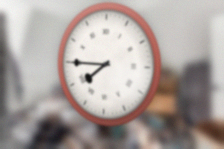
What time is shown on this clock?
7:45
